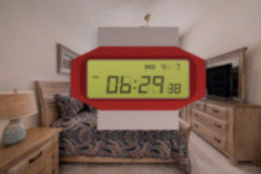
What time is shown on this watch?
6:29
